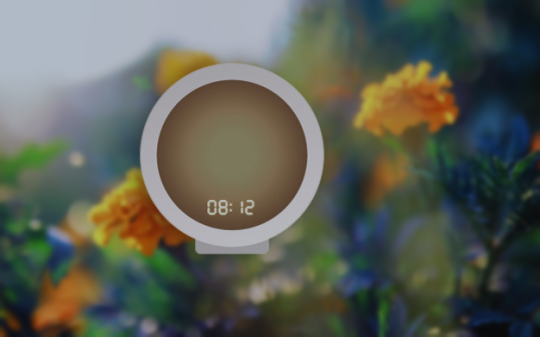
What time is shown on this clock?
8:12
